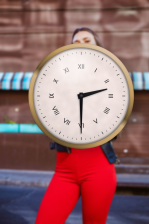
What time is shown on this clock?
2:30
